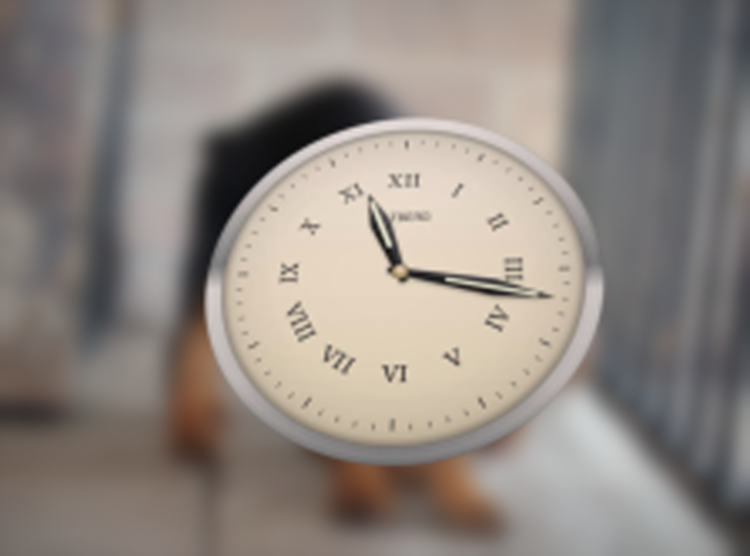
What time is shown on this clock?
11:17
